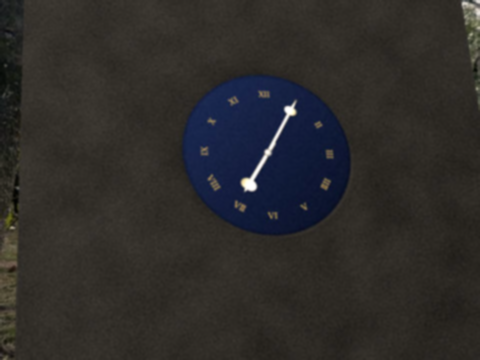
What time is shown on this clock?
7:05
